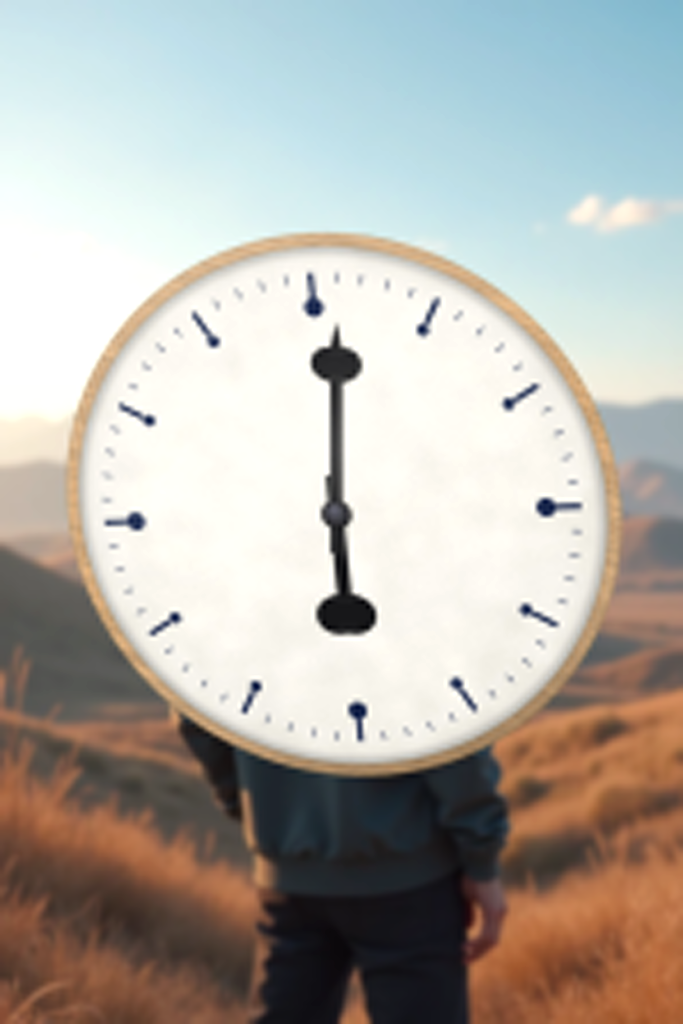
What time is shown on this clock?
6:01
